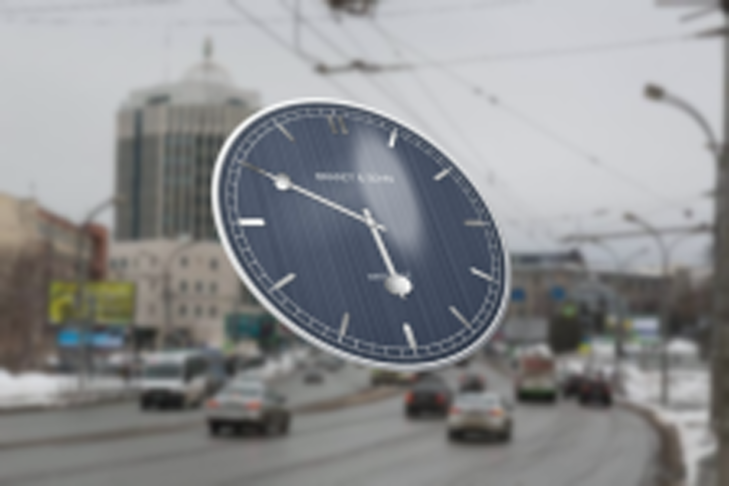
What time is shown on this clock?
5:50
